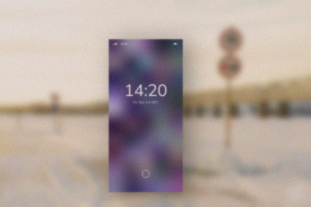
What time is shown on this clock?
14:20
